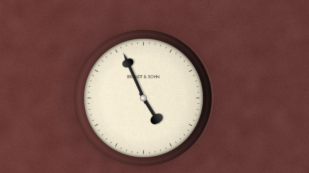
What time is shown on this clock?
4:56
